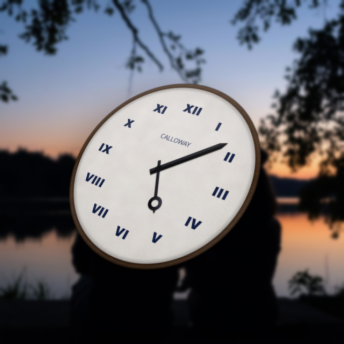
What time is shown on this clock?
5:08
